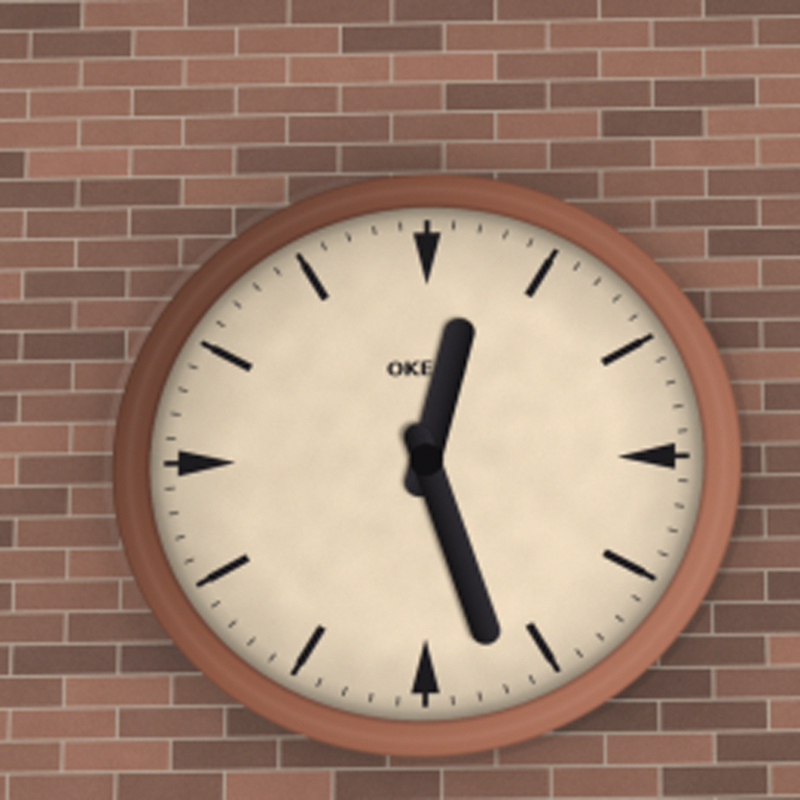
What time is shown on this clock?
12:27
